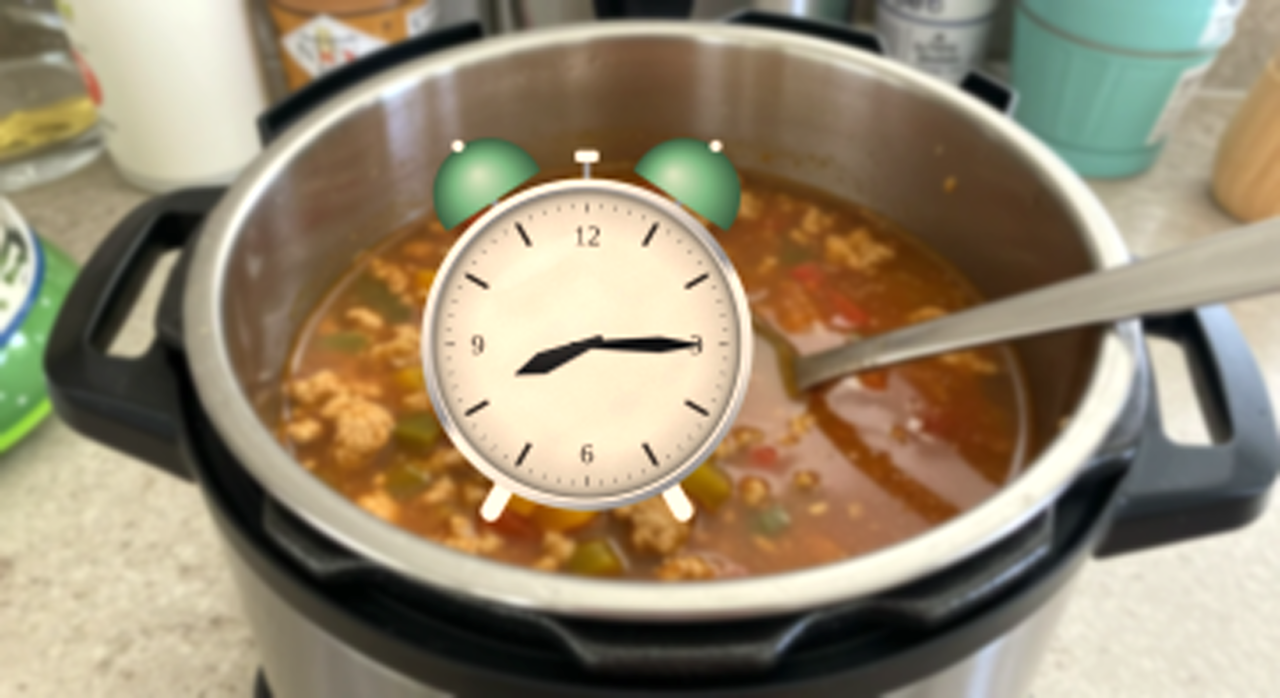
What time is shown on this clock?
8:15
